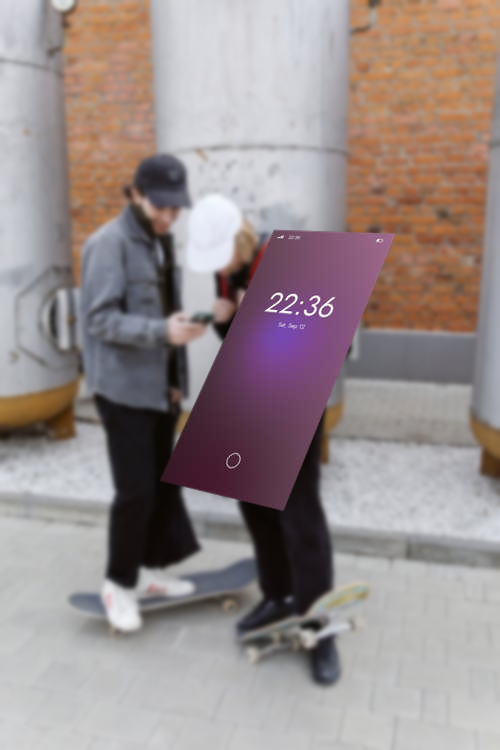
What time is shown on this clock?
22:36
